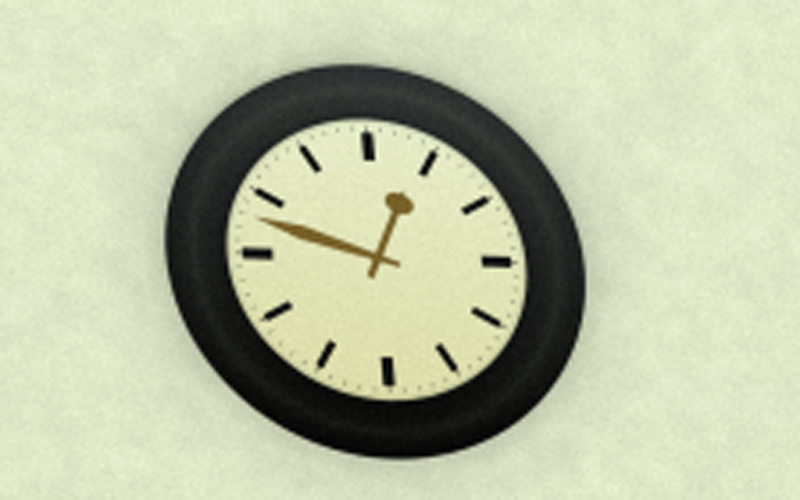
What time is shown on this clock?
12:48
